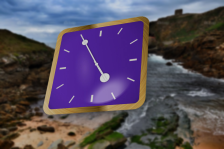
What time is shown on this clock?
4:55
